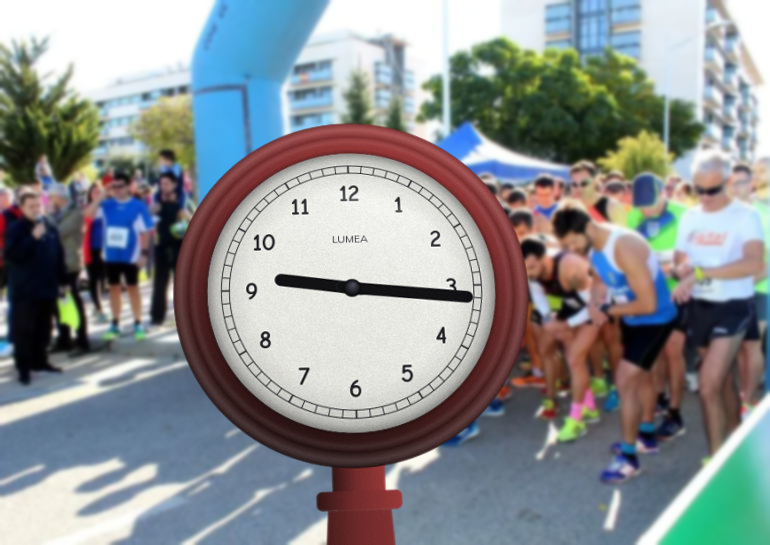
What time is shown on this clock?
9:16
